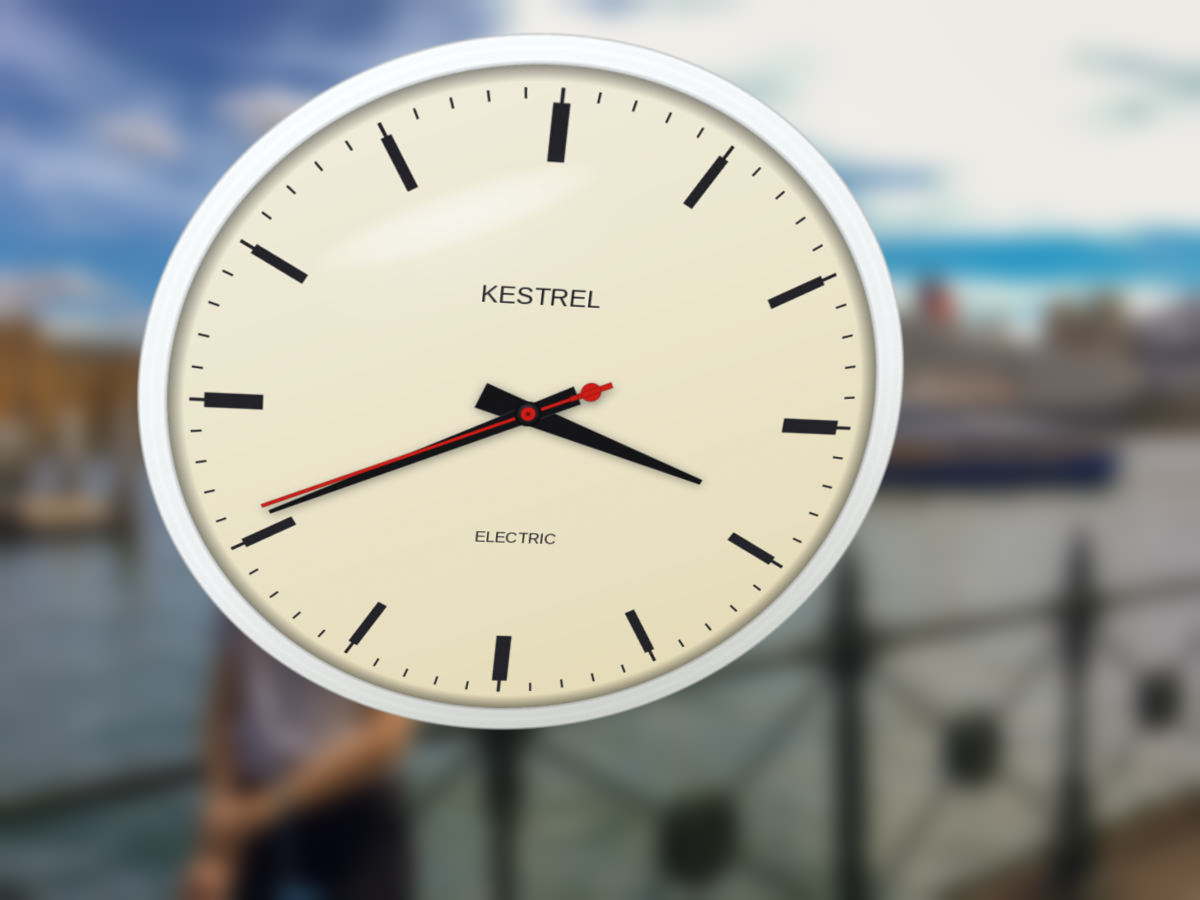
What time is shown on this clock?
3:40:41
